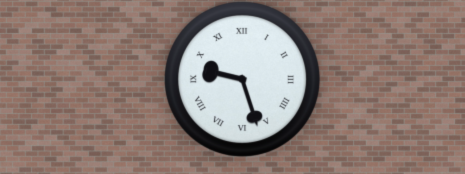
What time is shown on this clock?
9:27
